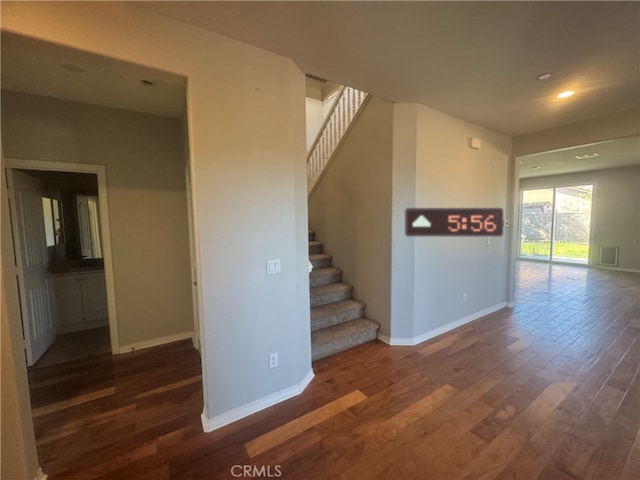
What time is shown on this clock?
5:56
